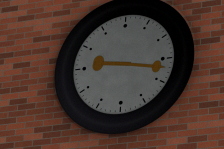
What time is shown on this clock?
9:17
